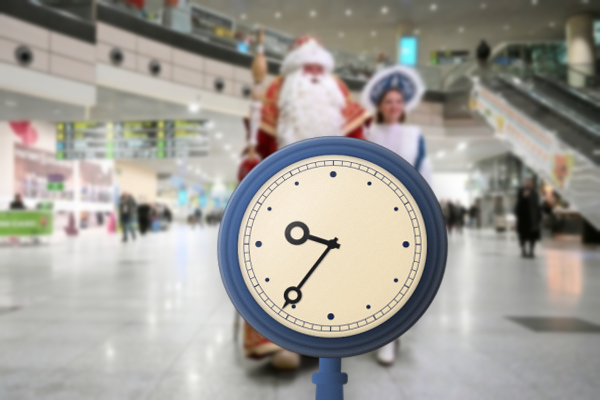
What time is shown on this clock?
9:36
